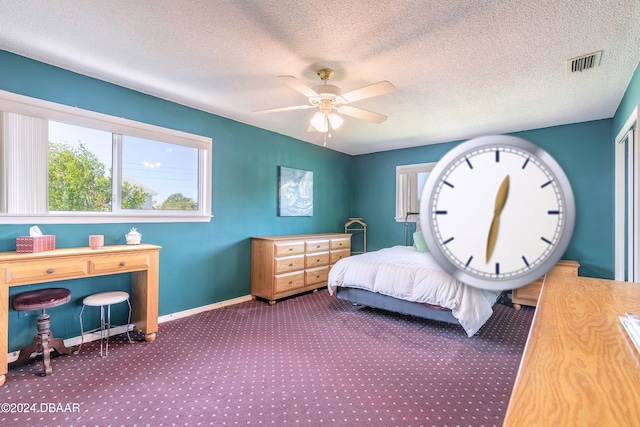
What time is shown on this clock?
12:32
